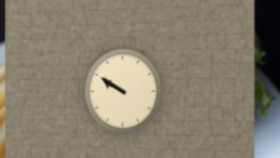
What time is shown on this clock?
9:50
